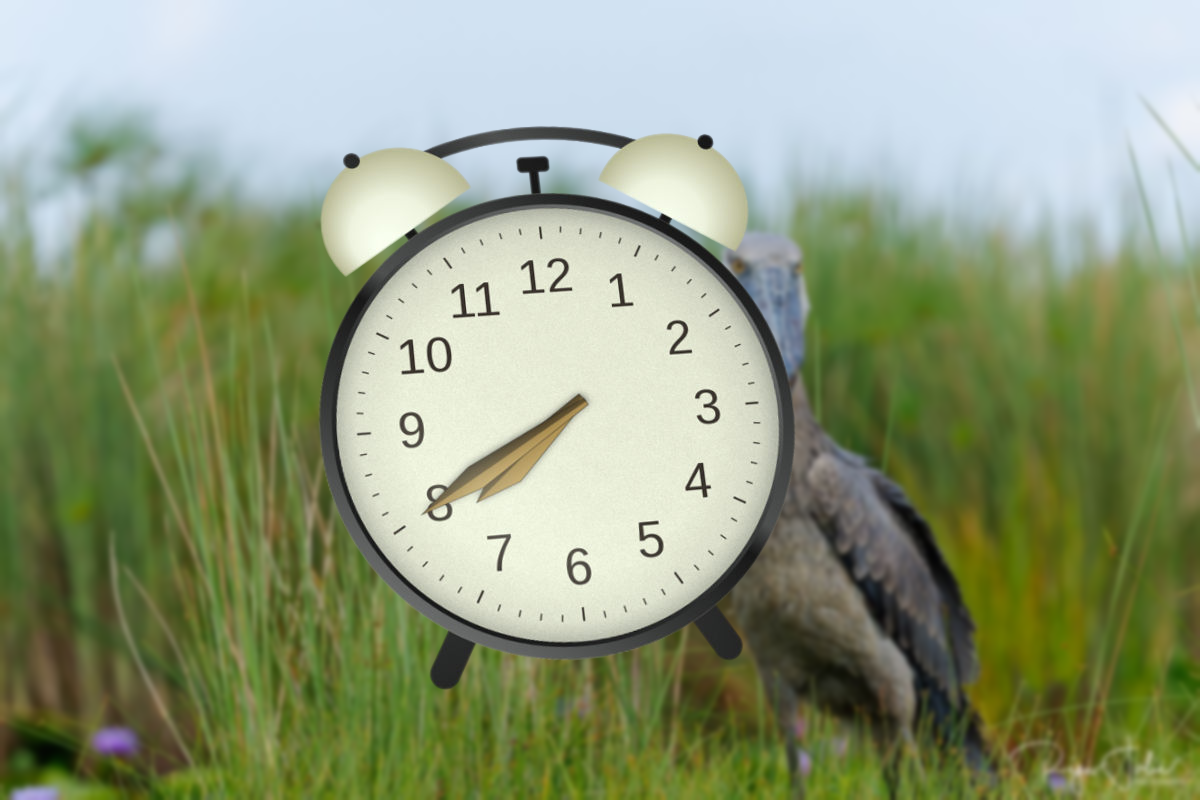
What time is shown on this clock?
7:40
